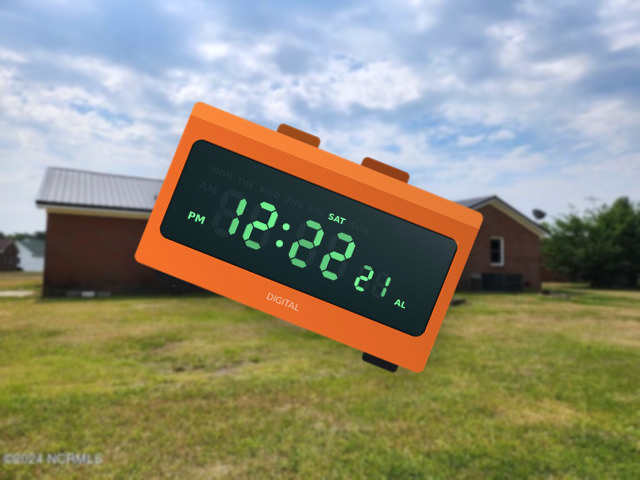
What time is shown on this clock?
12:22:21
